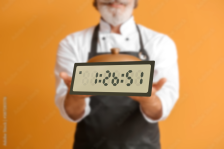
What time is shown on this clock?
1:26:51
